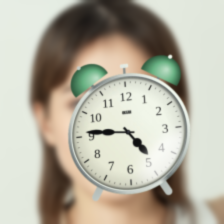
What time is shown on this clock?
4:46
